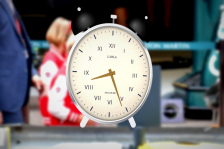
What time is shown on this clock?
8:26
